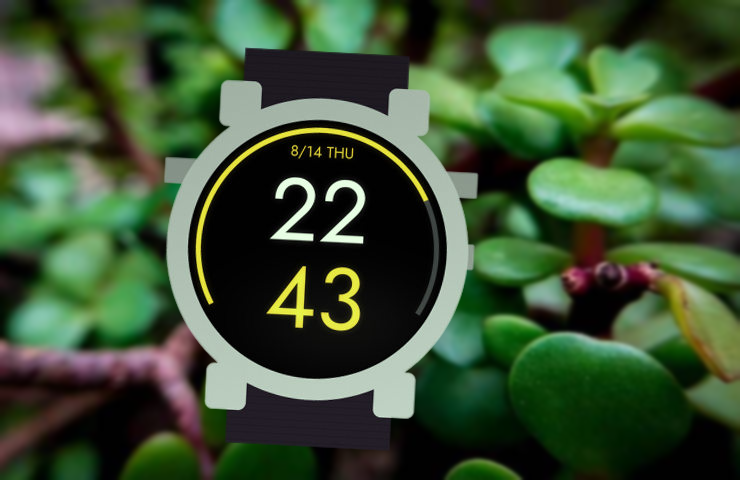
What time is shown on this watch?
22:43
